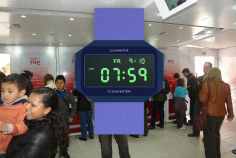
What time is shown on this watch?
7:59
